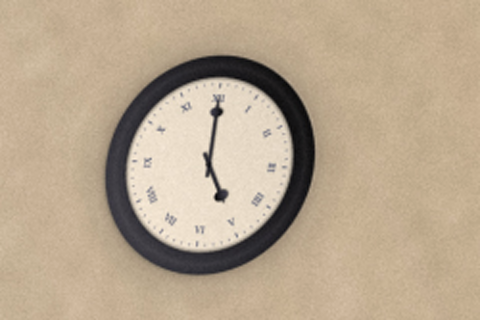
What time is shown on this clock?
5:00
